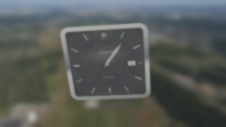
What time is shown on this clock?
1:06
